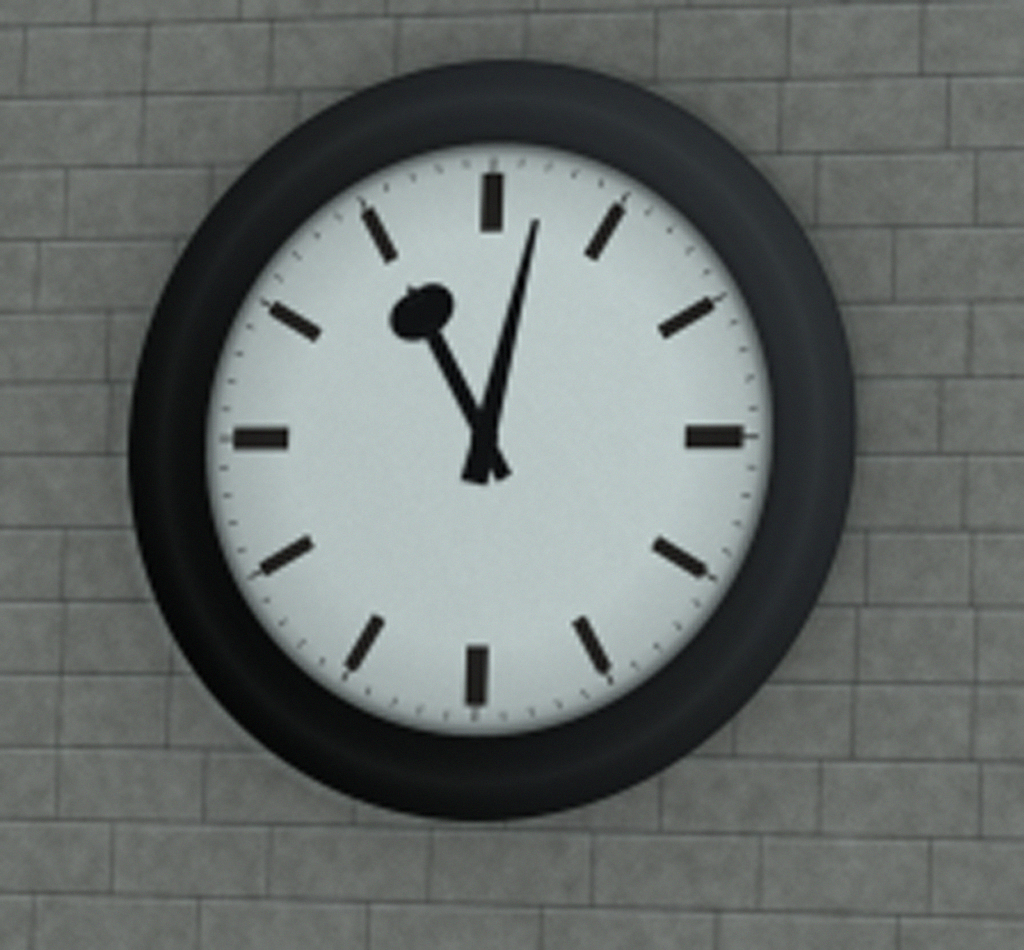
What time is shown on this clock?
11:02
